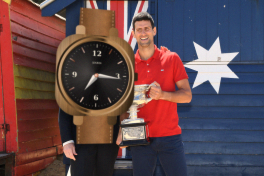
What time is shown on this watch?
7:16
